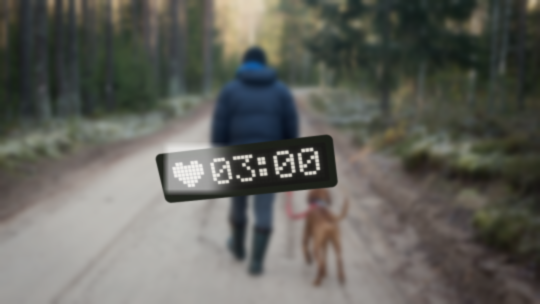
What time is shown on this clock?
3:00
